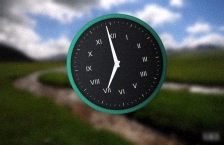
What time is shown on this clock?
6:59
